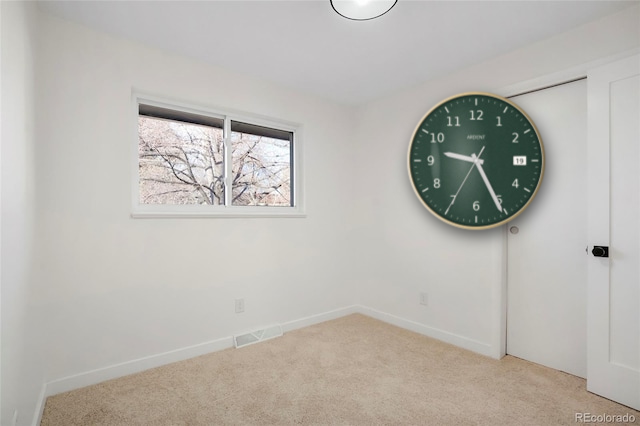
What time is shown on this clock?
9:25:35
